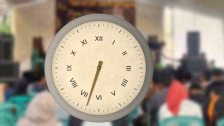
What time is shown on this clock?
6:33
